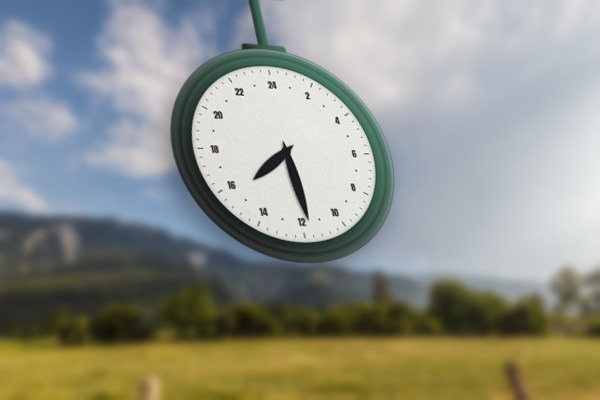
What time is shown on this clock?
15:29
